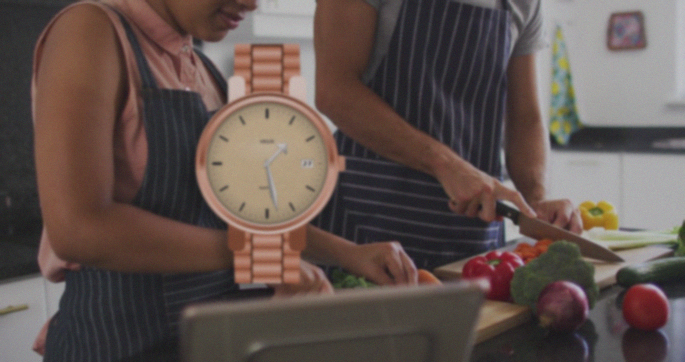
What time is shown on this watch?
1:28
